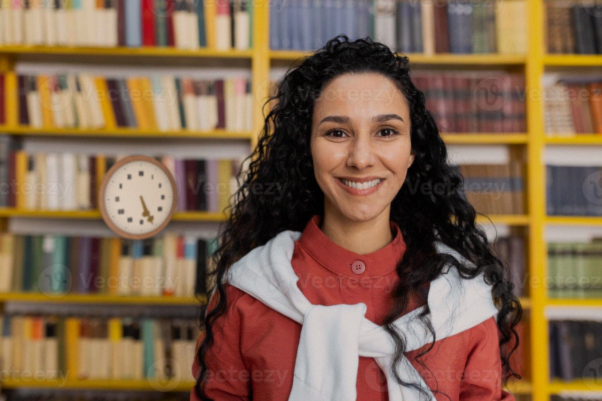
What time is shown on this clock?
5:26
